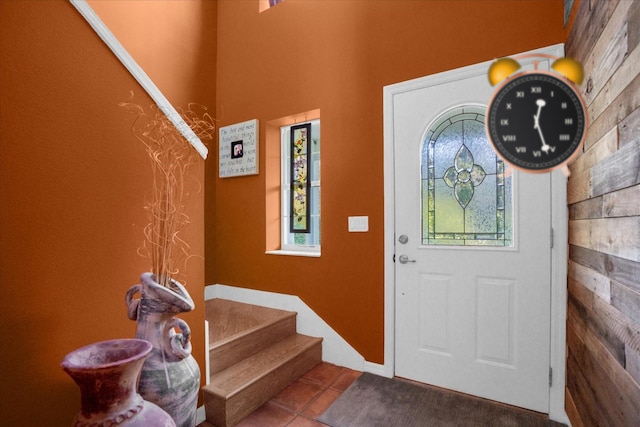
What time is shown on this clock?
12:27
